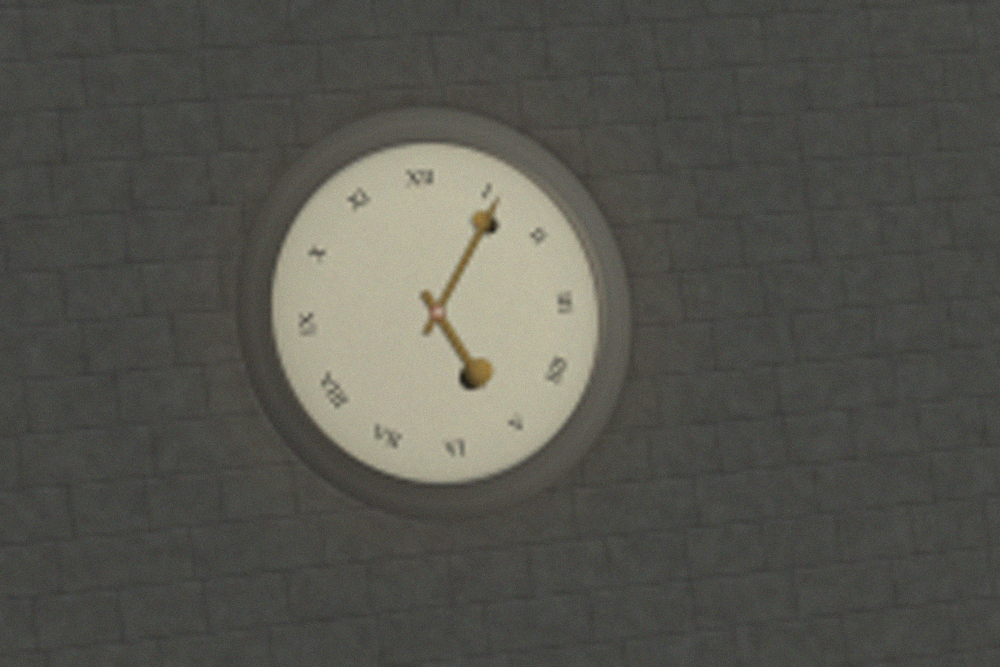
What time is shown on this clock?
5:06
